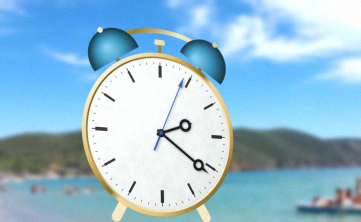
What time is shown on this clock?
2:21:04
